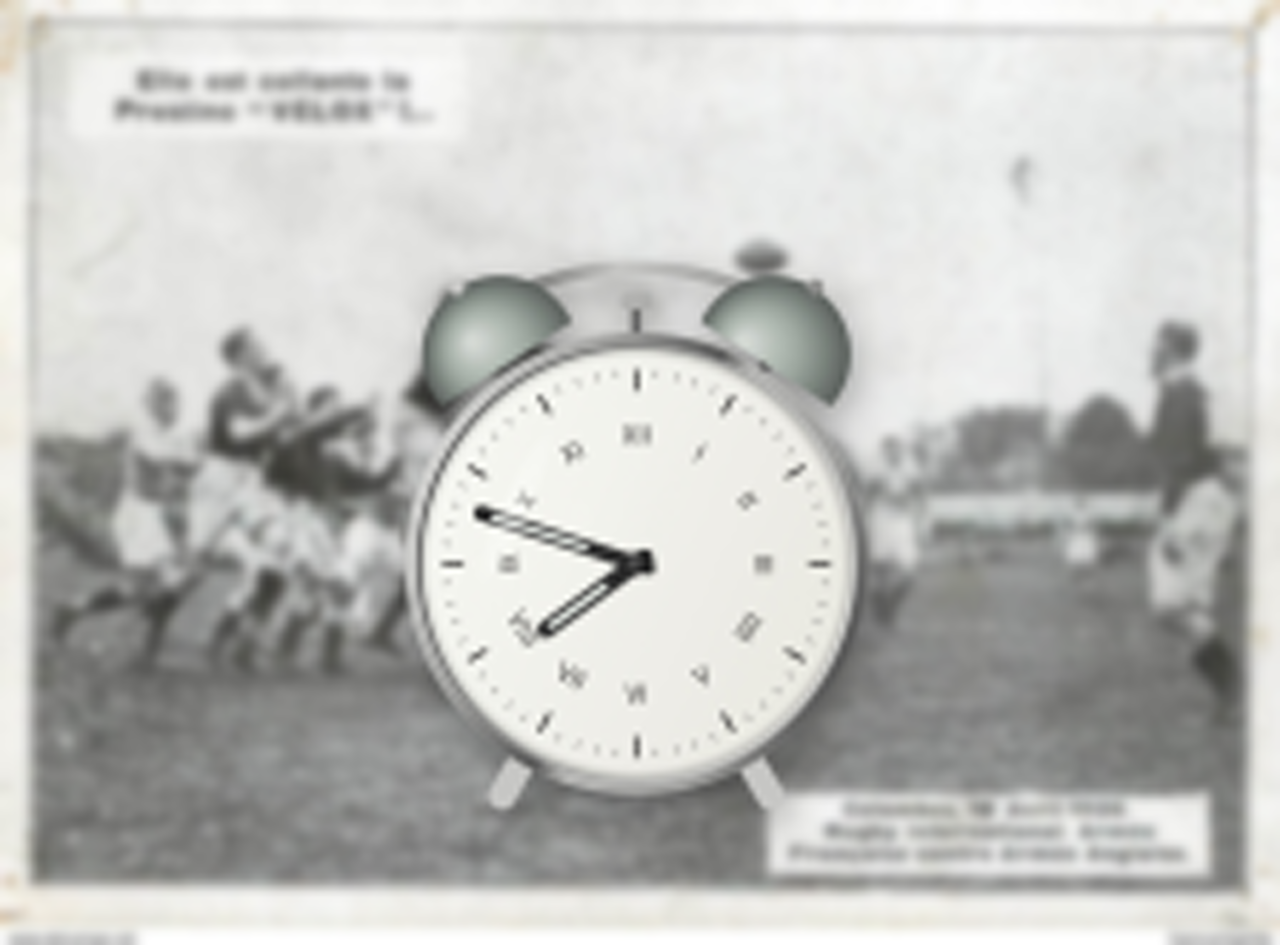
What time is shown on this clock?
7:48
